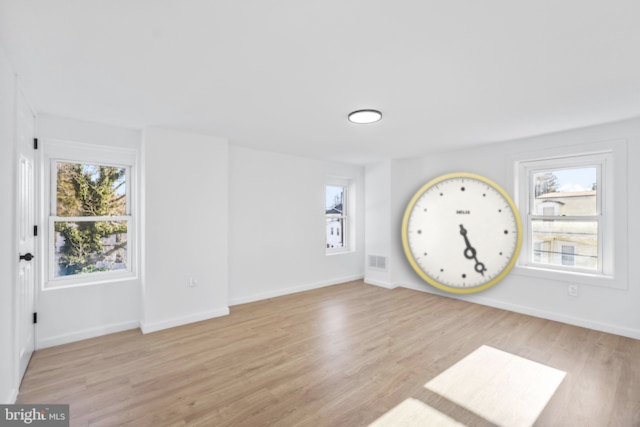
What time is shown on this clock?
5:26
